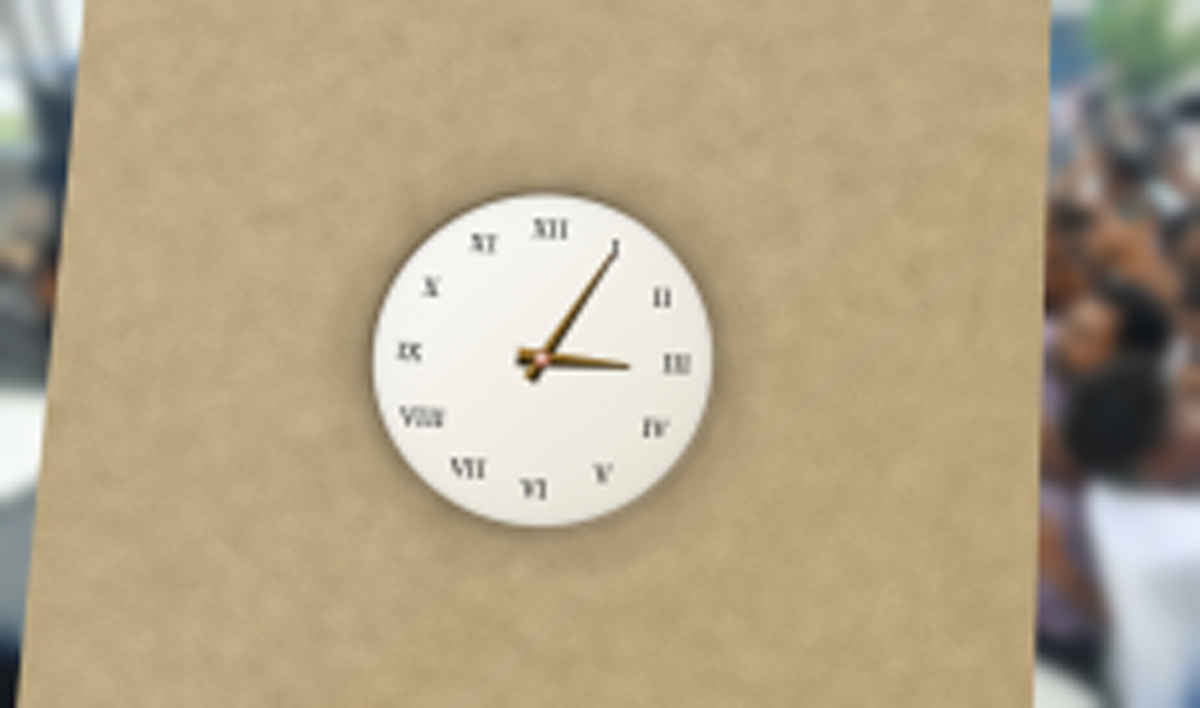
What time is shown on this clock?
3:05
